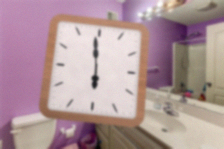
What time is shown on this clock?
5:59
